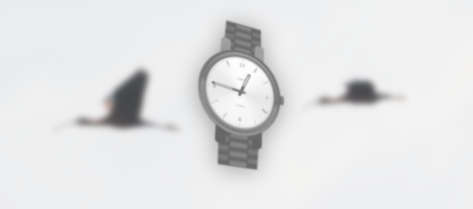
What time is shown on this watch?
12:46
